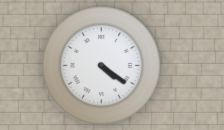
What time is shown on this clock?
4:21
